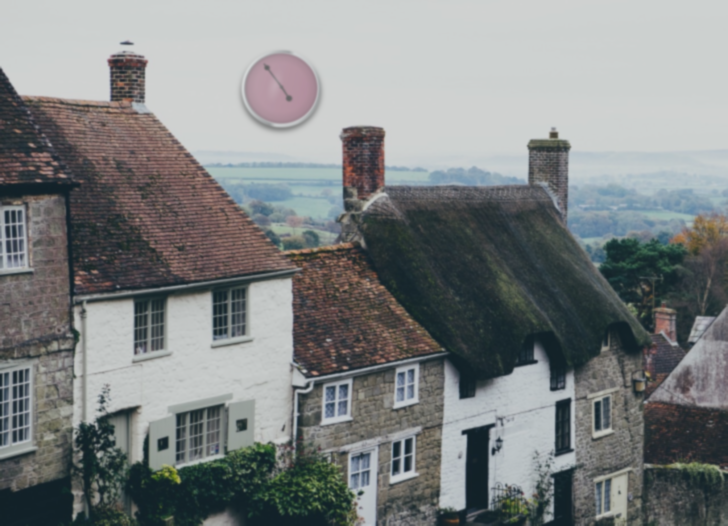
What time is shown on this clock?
4:54
